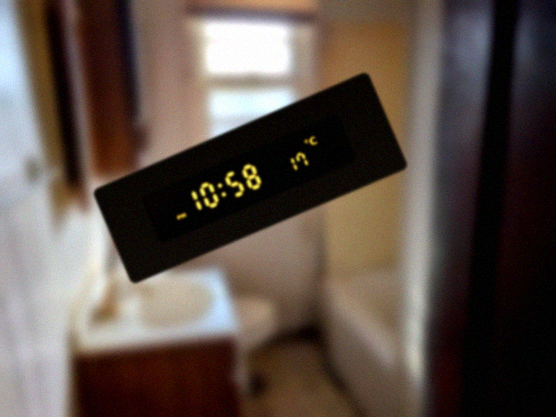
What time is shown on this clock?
10:58
